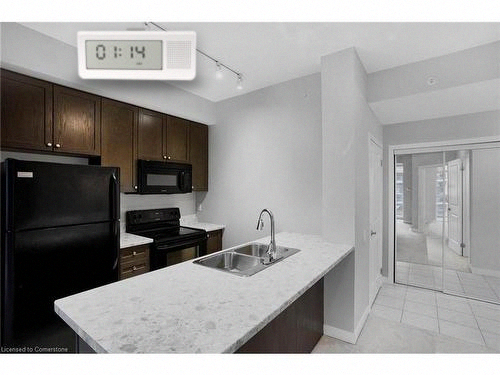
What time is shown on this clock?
1:14
